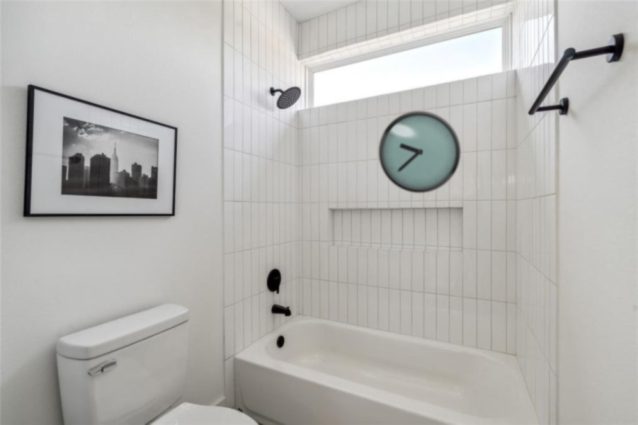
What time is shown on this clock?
9:38
